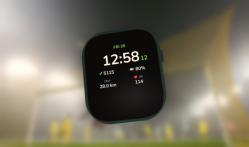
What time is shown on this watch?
12:58
